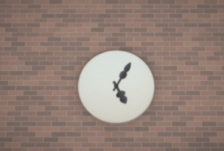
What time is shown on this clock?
5:05
